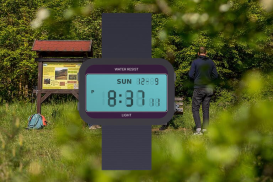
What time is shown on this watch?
8:37:11
